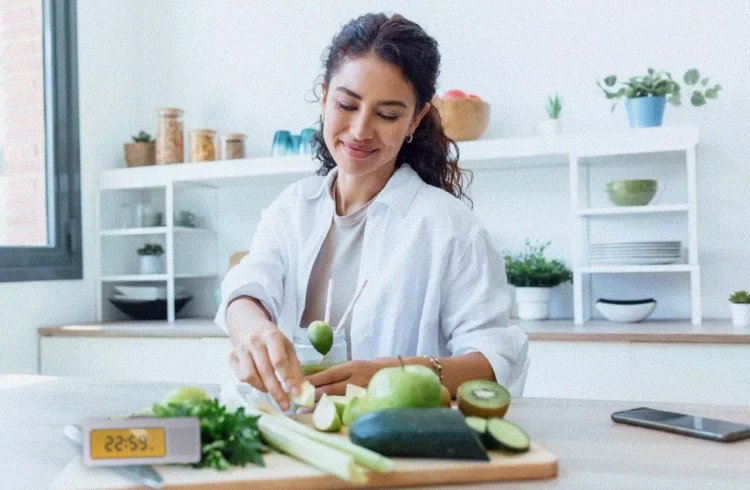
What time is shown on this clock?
22:59
